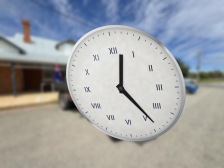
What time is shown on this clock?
12:24
